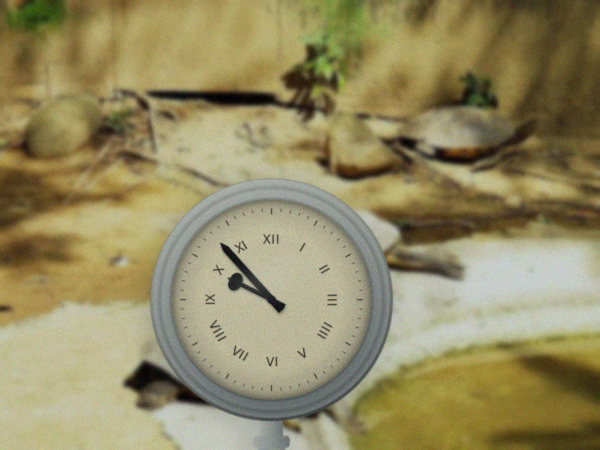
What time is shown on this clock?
9:53
